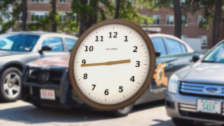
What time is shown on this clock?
2:44
